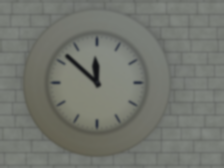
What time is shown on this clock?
11:52
